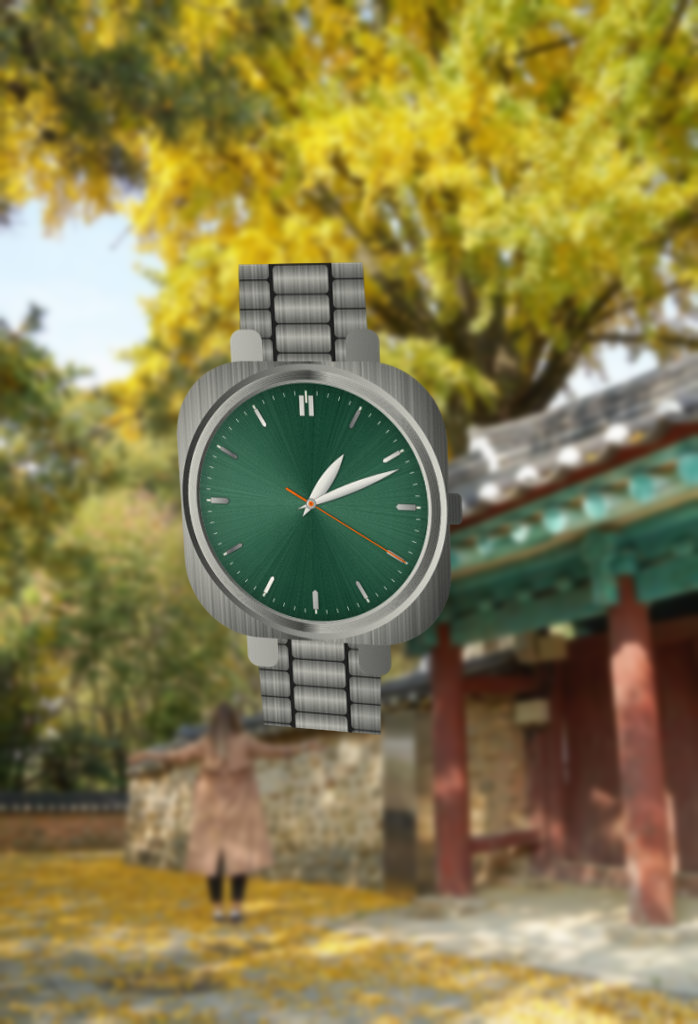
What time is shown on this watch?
1:11:20
